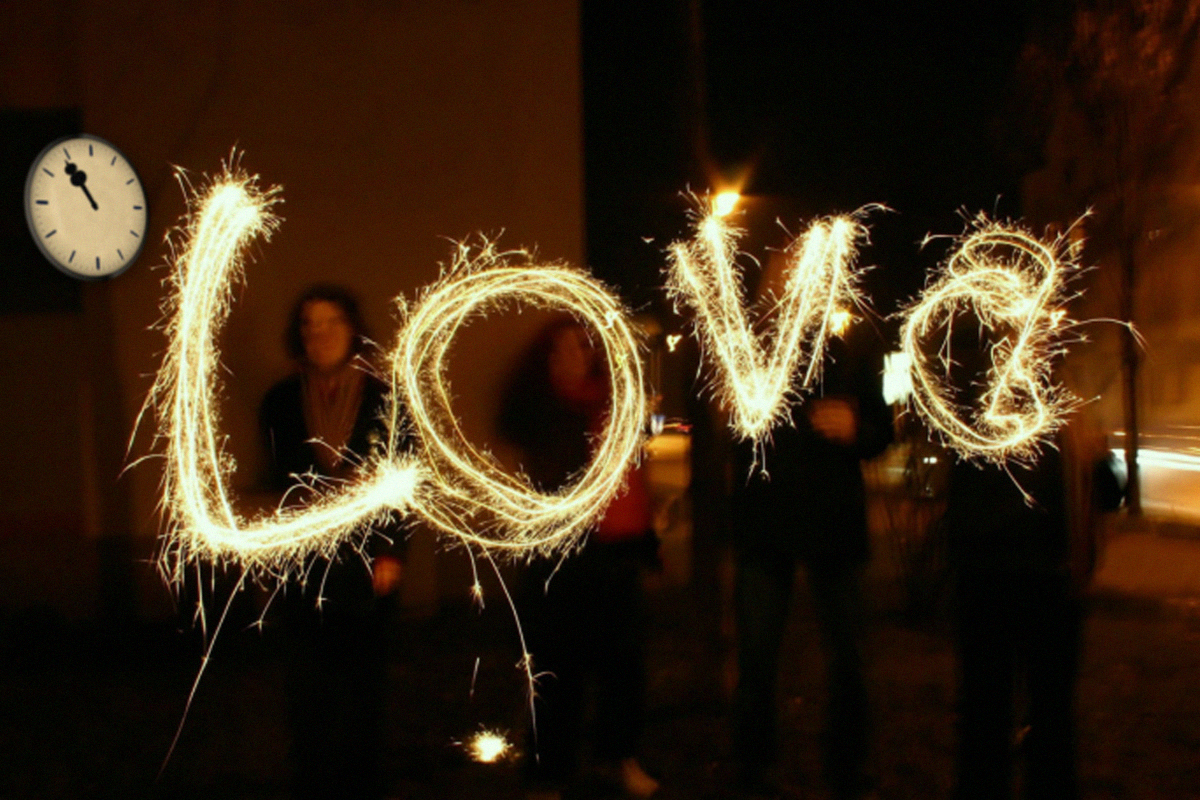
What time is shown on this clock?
10:54
